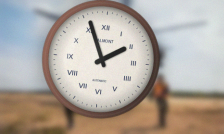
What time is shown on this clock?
1:56
